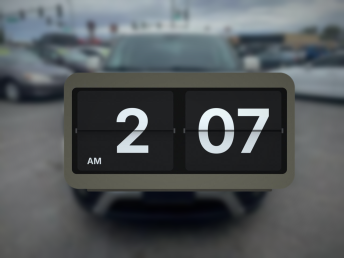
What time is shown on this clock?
2:07
